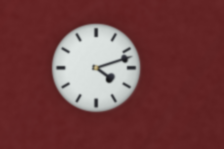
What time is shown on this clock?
4:12
